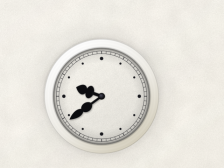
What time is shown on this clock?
9:39
